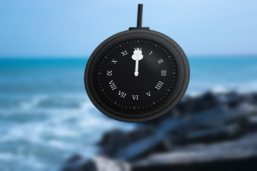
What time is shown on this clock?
12:00
